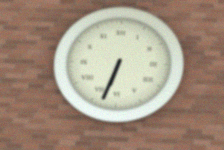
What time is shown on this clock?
6:33
